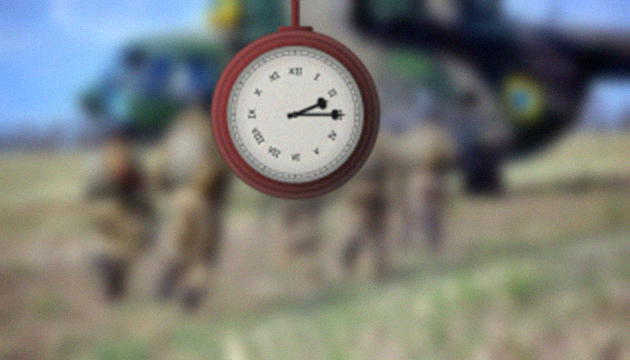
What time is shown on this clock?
2:15
